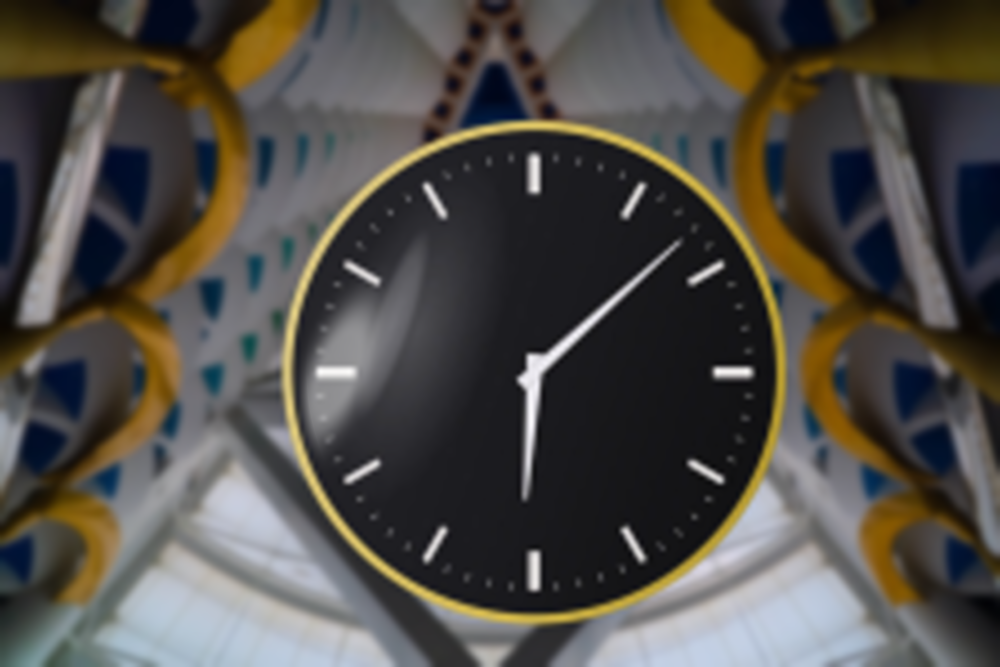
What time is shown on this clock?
6:08
